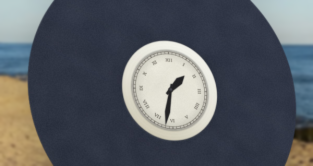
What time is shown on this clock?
1:32
